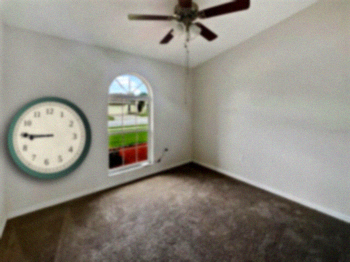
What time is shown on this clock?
8:45
